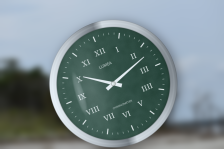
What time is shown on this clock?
10:12
